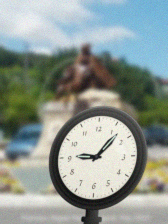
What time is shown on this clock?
9:07
